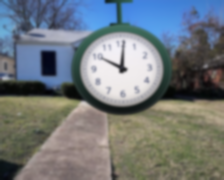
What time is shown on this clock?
10:01
